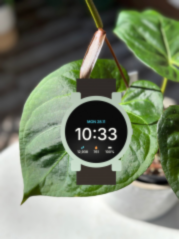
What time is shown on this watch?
10:33
